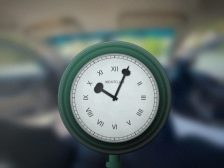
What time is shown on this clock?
10:04
